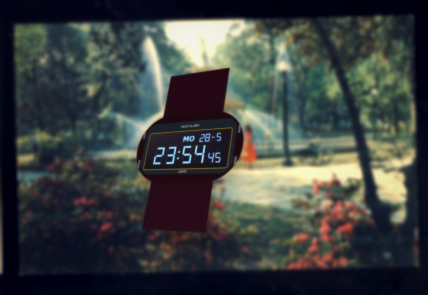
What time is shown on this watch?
23:54:45
